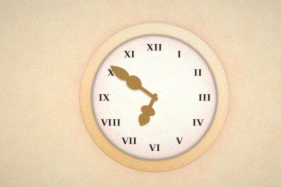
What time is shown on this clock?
6:51
